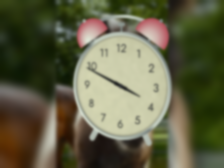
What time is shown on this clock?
3:49
